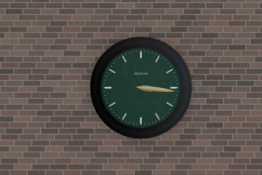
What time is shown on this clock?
3:16
